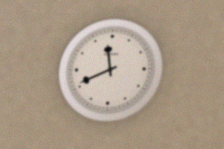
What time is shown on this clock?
11:41
